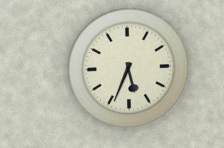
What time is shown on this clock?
5:34
